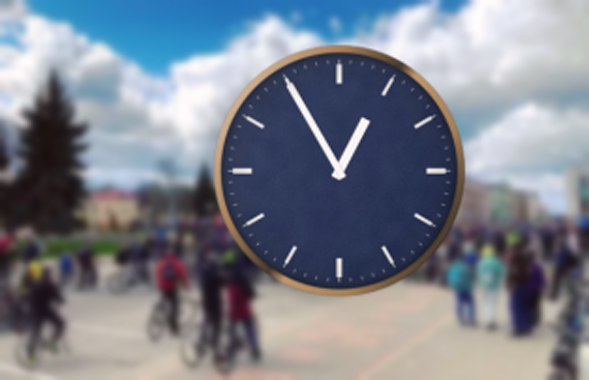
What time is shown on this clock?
12:55
